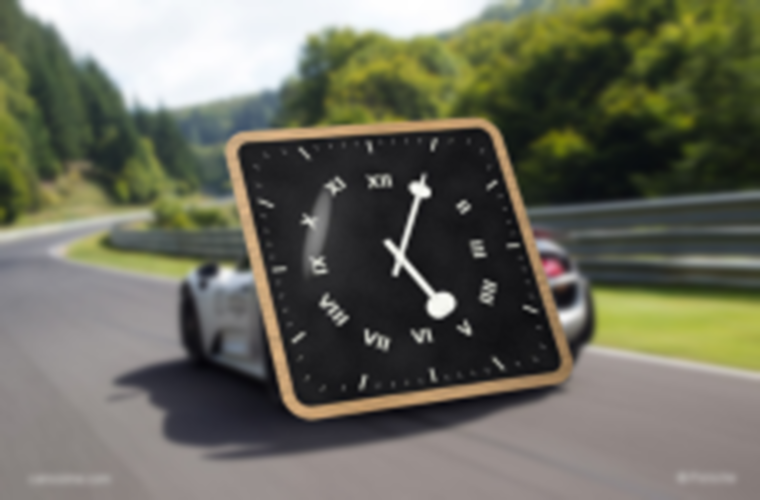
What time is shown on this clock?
5:05
